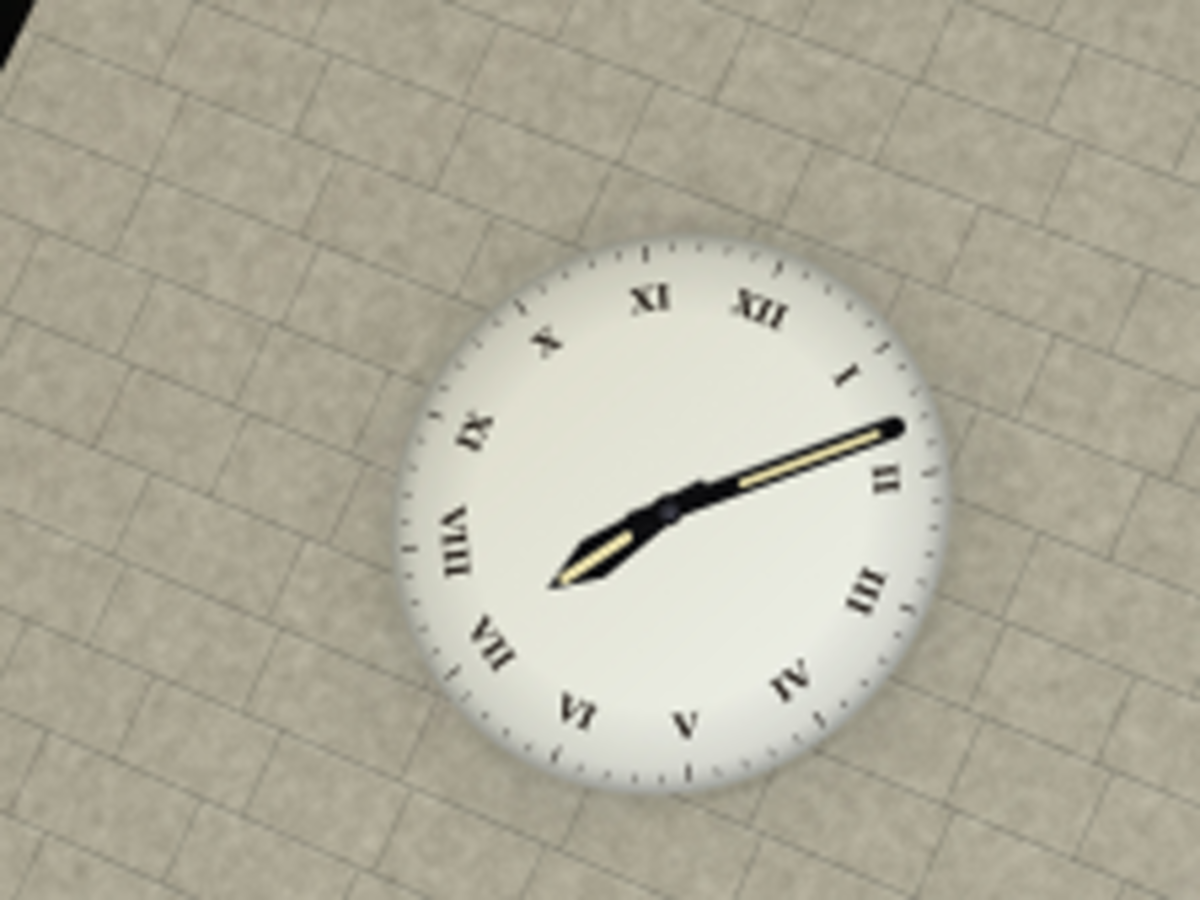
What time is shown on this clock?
7:08
